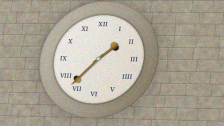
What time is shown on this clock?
1:37
